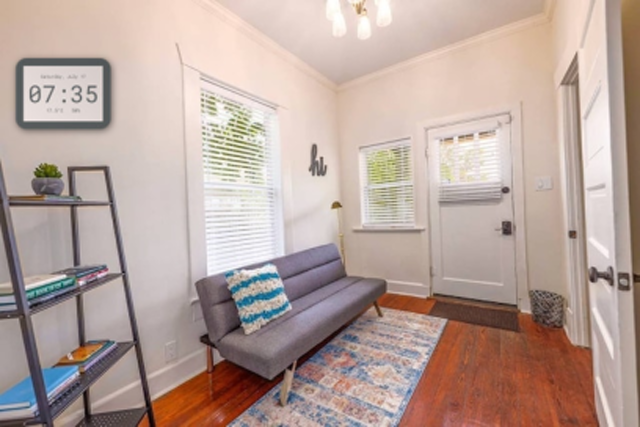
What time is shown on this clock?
7:35
